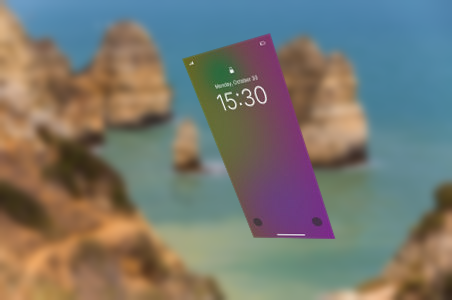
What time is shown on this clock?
15:30
